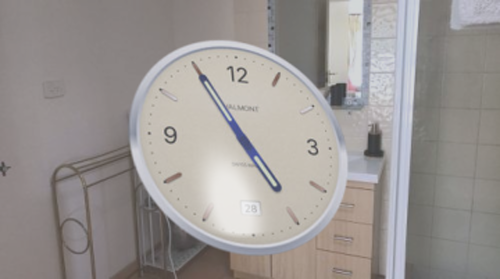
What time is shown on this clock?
4:55
